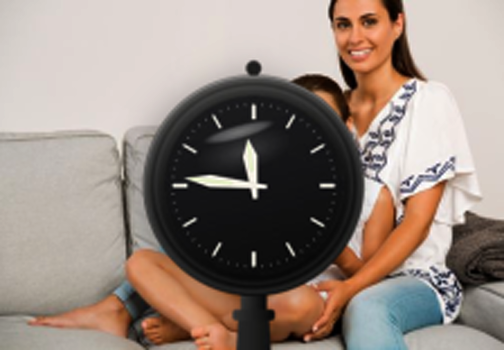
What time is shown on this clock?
11:46
